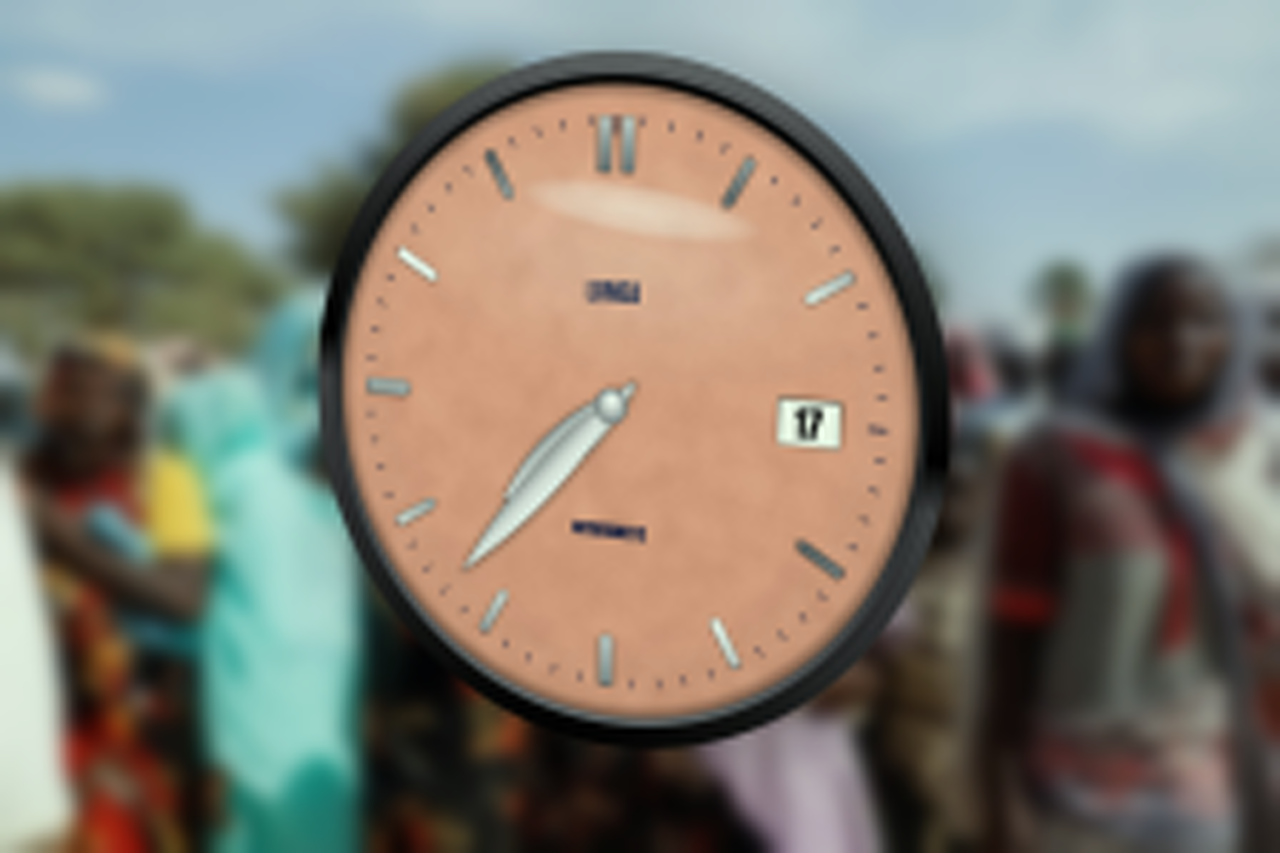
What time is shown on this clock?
7:37
